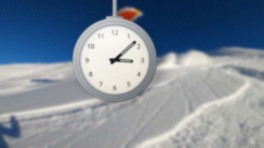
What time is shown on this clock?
3:08
